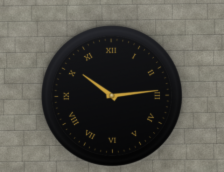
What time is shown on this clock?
10:14
